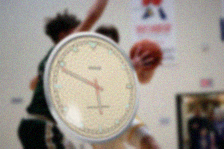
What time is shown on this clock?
5:49
